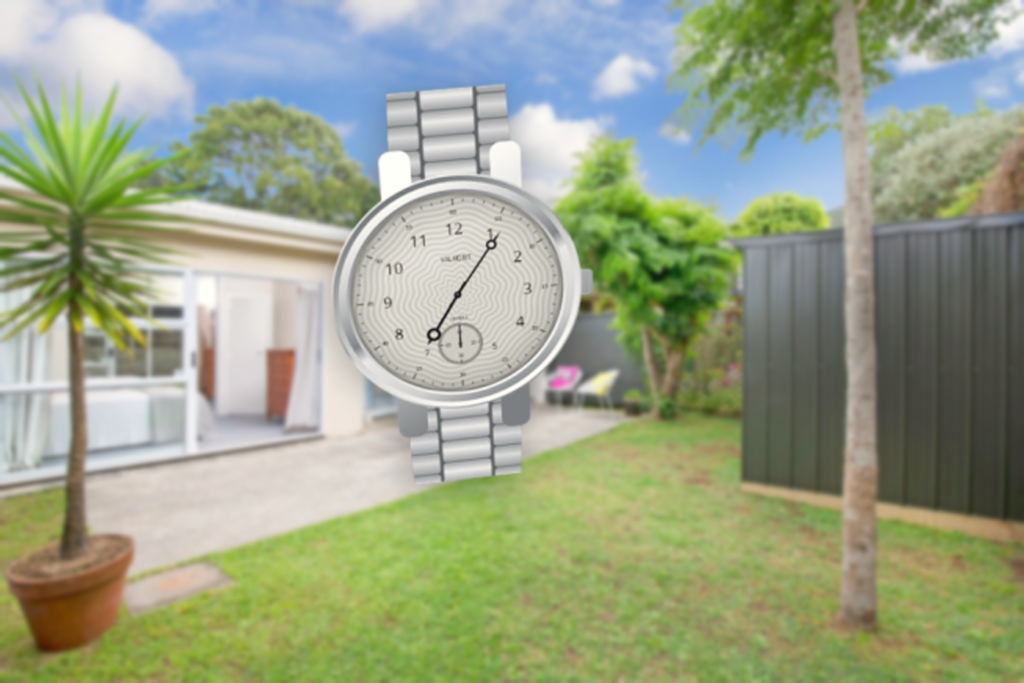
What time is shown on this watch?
7:06
